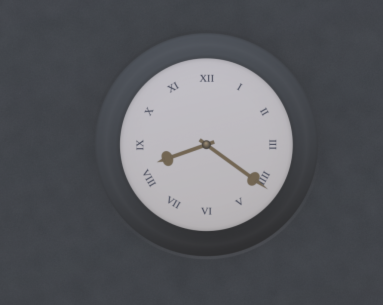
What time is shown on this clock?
8:21
